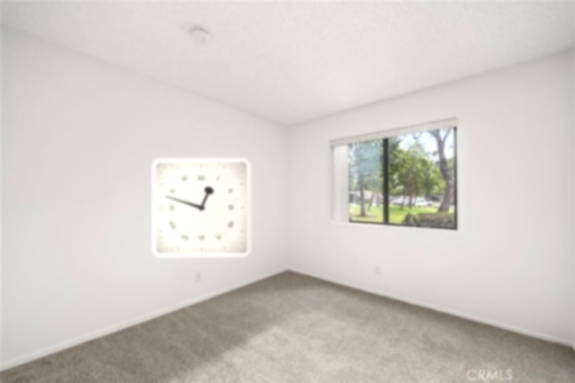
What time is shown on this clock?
12:48
